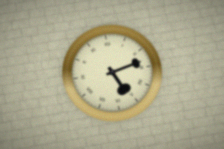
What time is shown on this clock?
5:13
